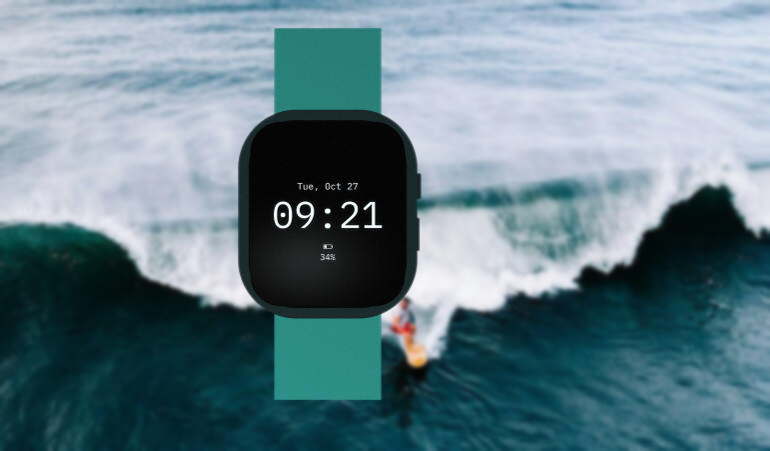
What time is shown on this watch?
9:21
